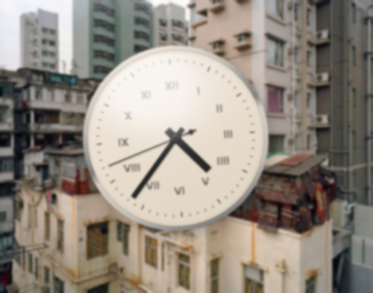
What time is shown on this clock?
4:36:42
